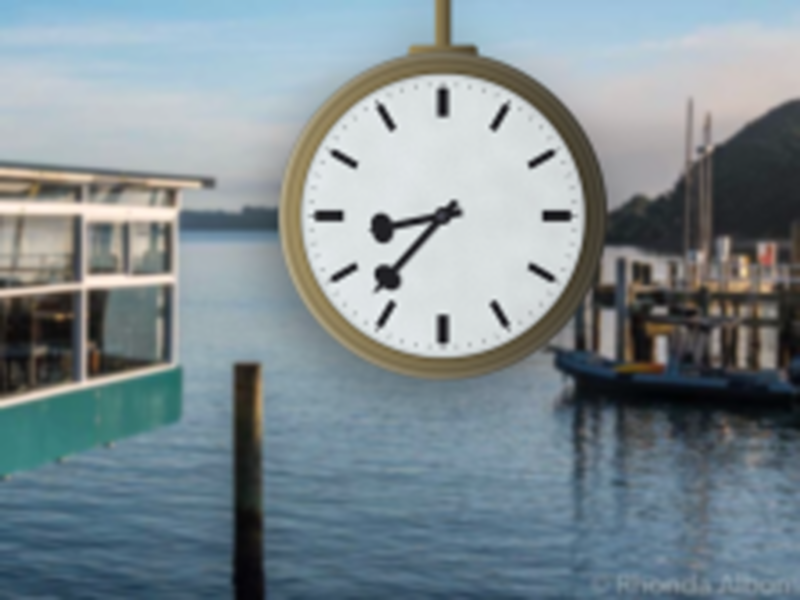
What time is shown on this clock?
8:37
